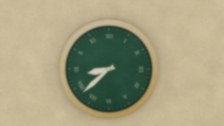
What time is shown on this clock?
8:38
